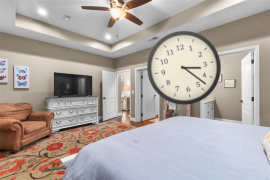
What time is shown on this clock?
3:23
